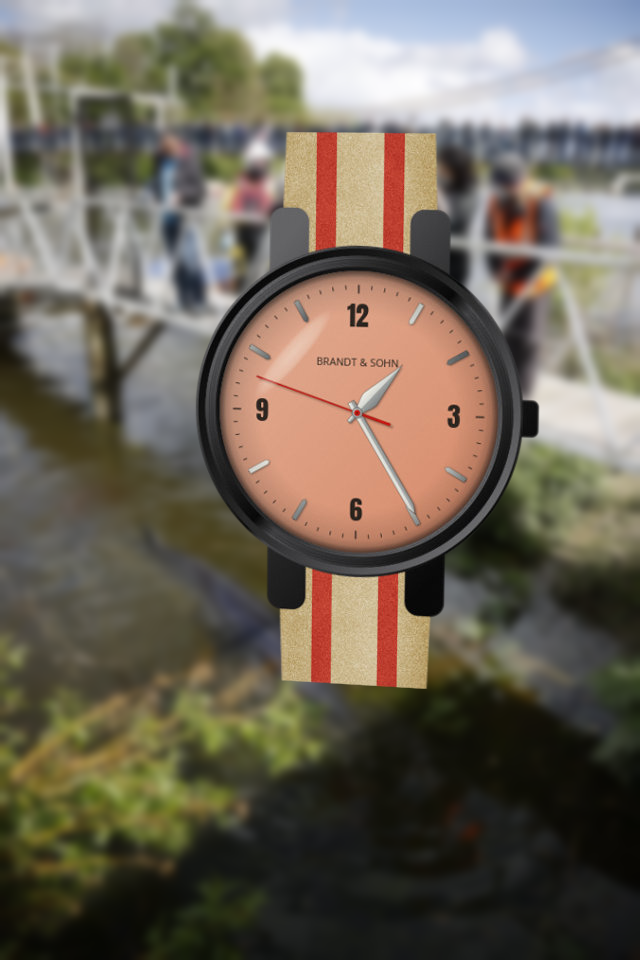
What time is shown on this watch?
1:24:48
